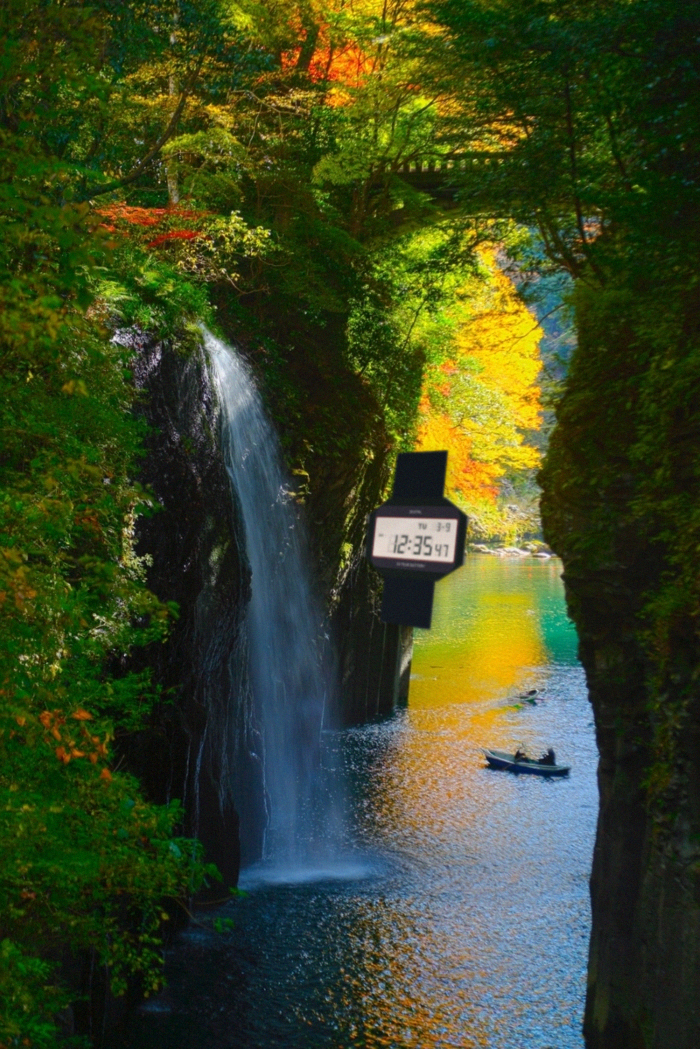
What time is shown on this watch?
12:35
